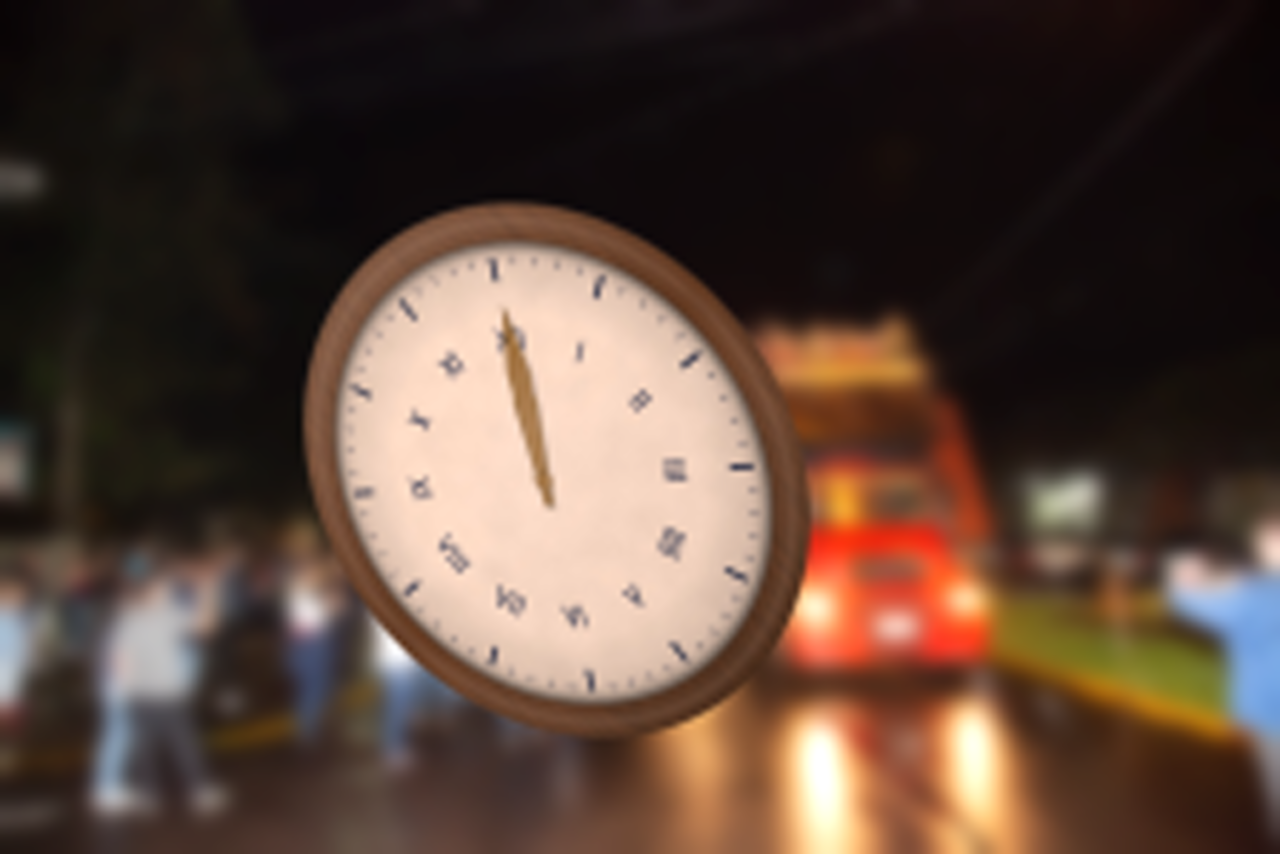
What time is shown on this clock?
12:00
